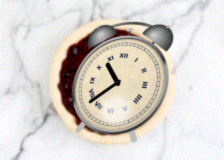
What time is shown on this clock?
10:38
